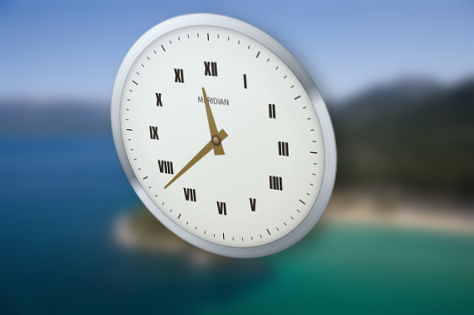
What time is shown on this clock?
11:38
